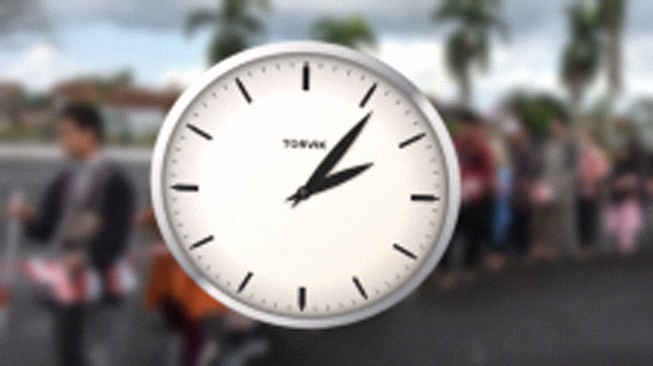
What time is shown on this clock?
2:06
